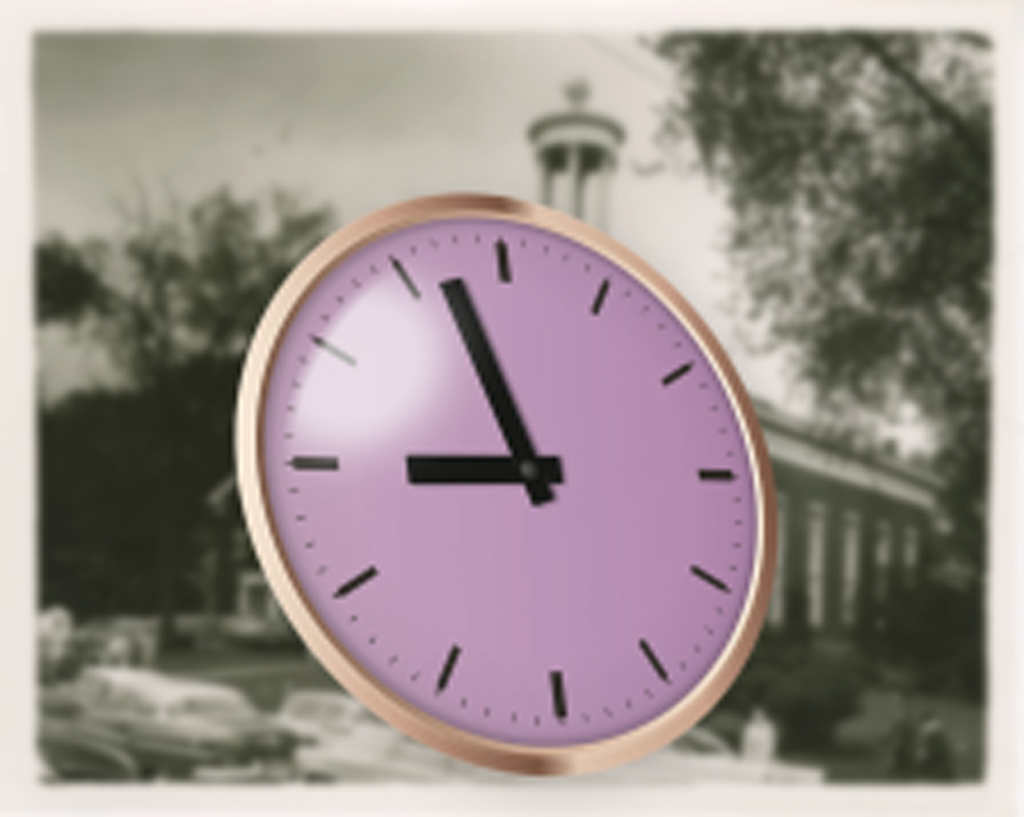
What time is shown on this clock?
8:57
